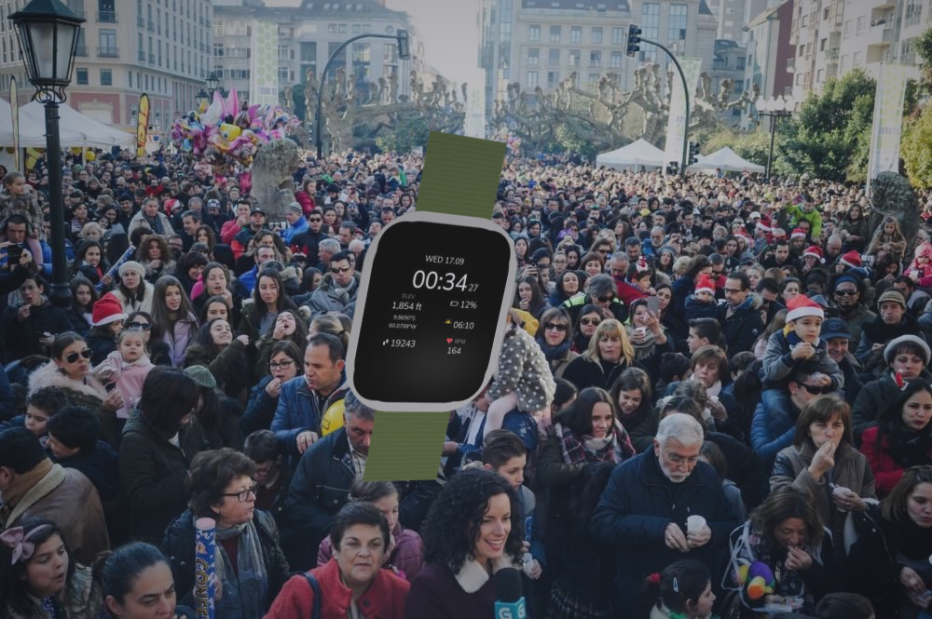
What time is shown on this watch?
0:34:27
